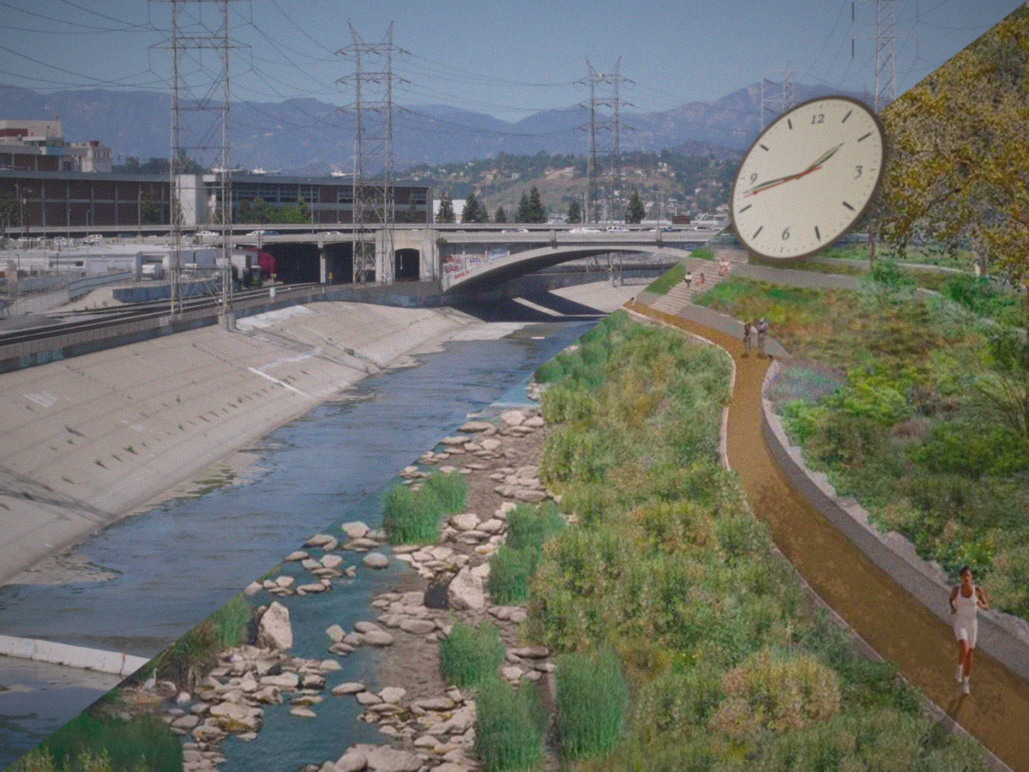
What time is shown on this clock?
1:42:42
